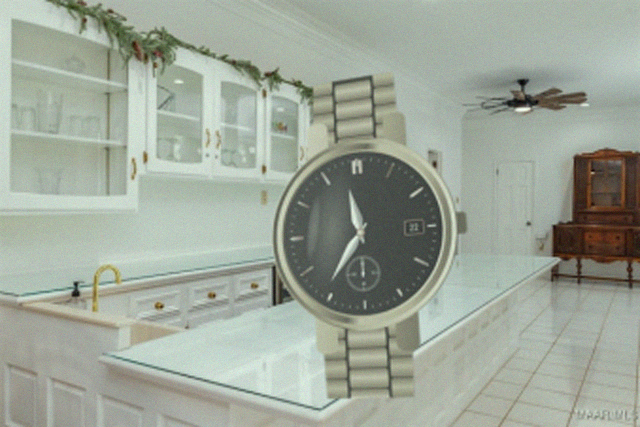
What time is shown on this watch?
11:36
